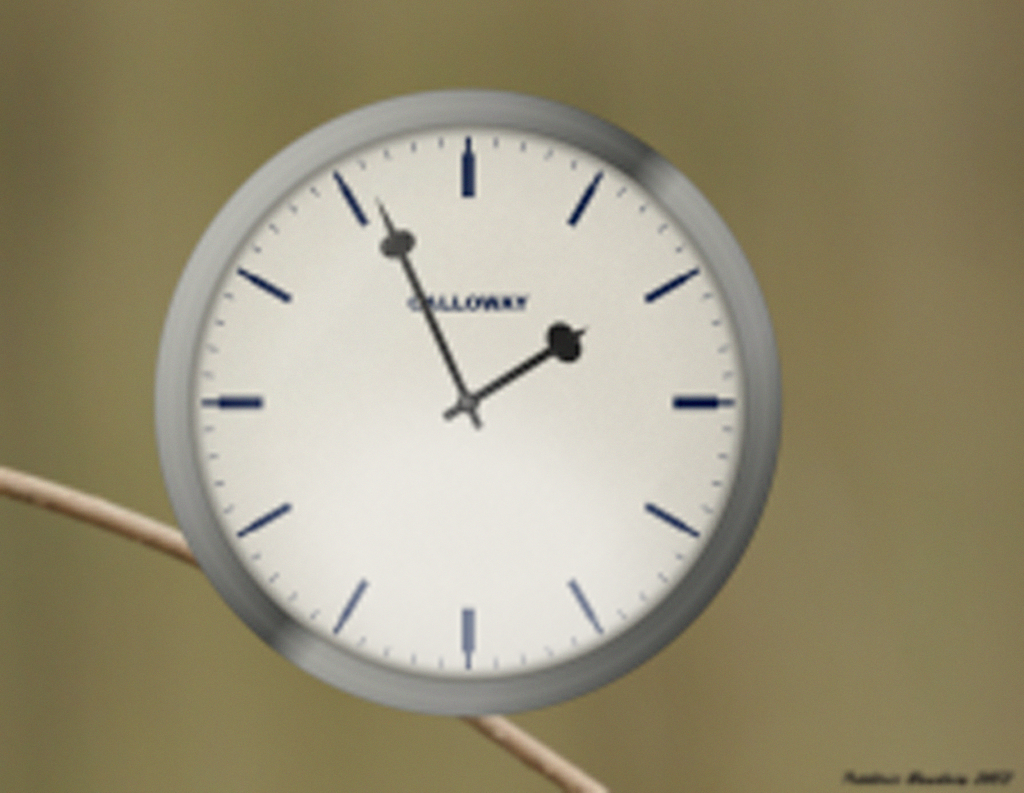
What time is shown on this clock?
1:56
